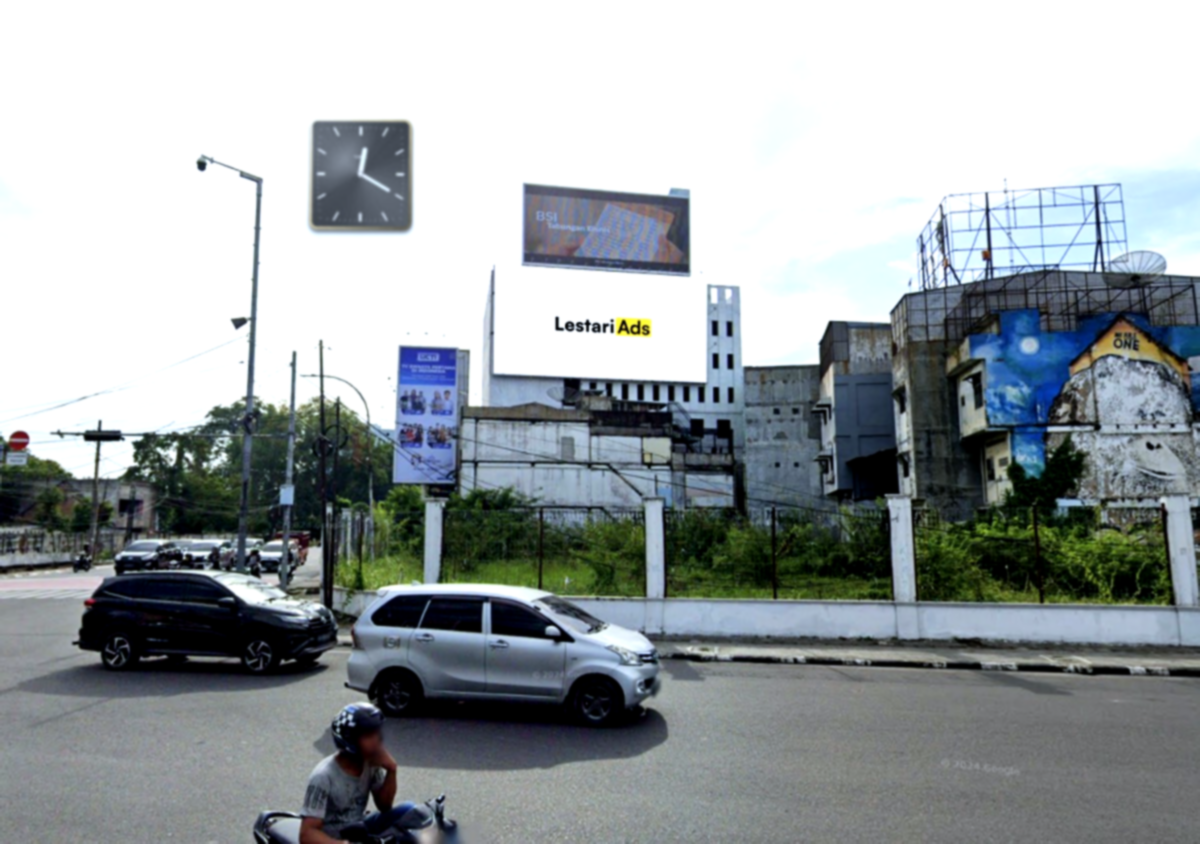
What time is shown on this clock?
12:20
